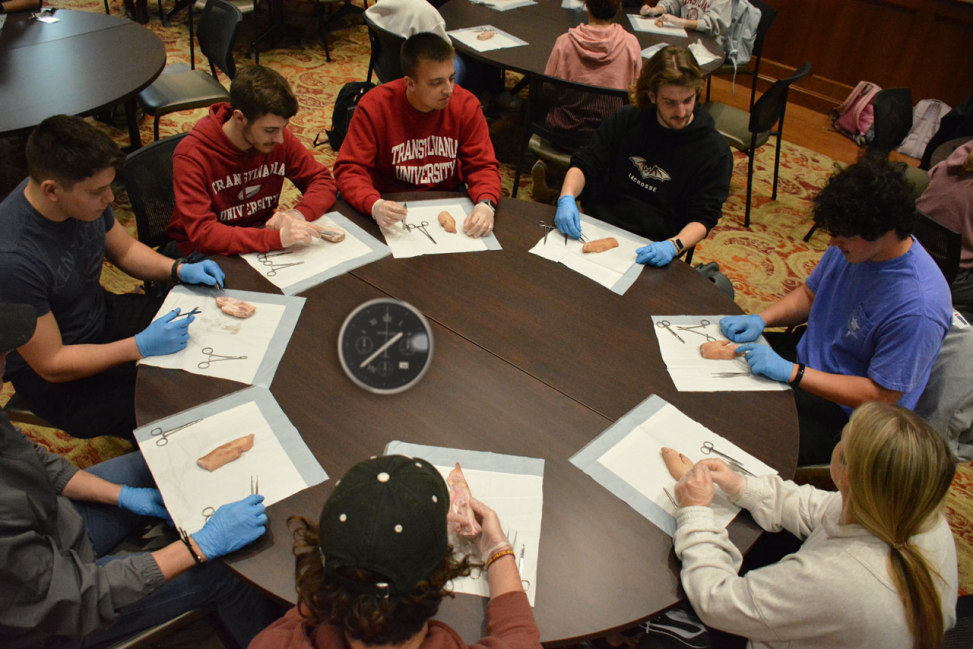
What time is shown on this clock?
1:38
